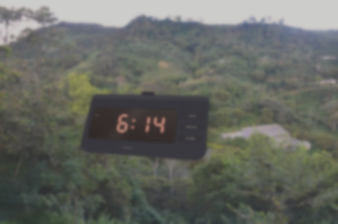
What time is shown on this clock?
6:14
